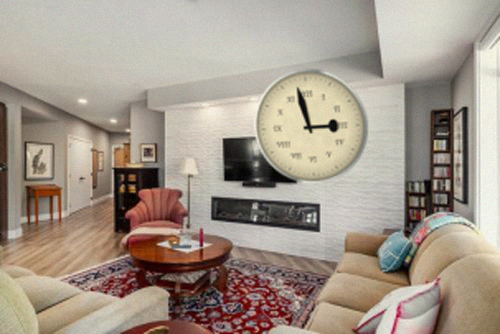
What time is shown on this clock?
2:58
